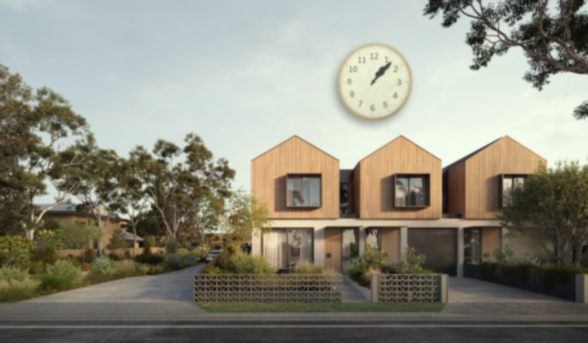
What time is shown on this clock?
1:07
